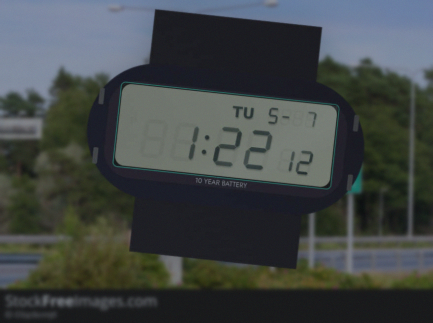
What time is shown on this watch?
1:22:12
